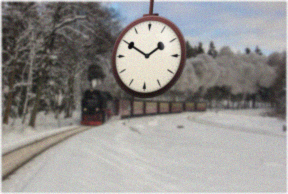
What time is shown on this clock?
1:50
